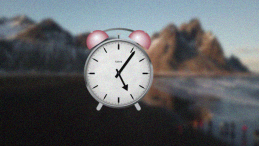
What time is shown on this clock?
5:06
